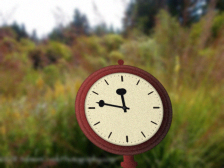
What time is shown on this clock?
11:47
